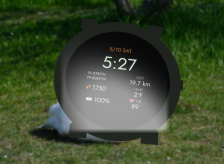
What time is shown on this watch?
5:27
